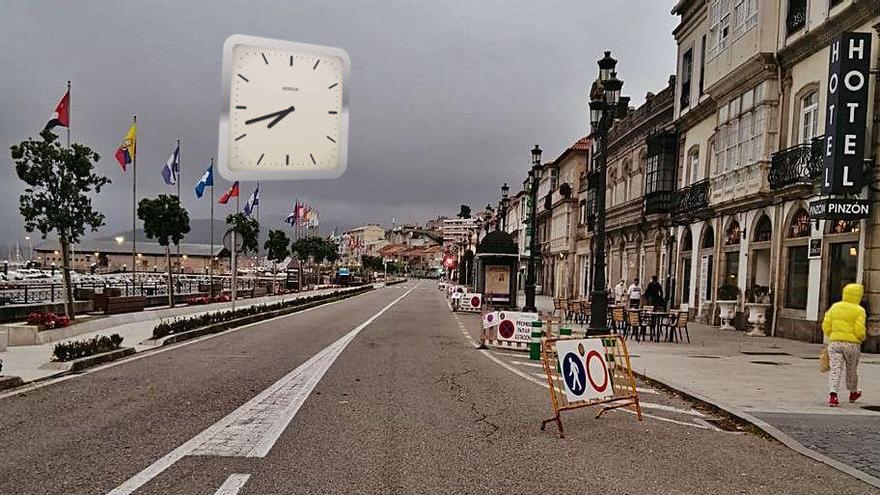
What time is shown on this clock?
7:42
